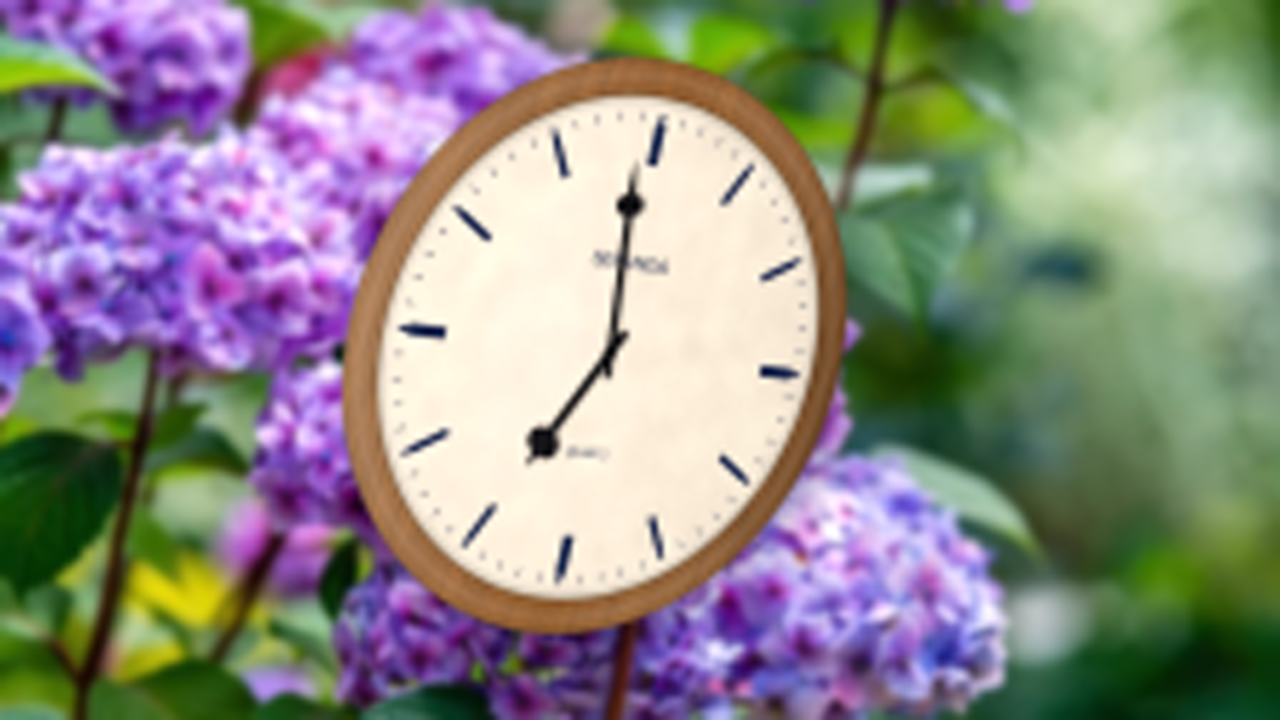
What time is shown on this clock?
6:59
